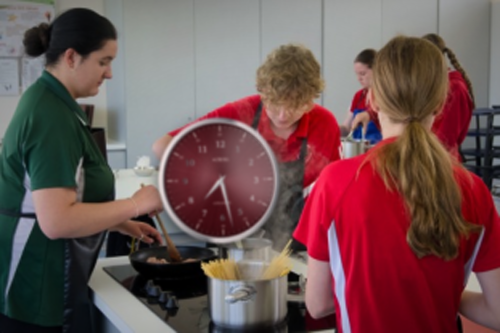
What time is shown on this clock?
7:28
